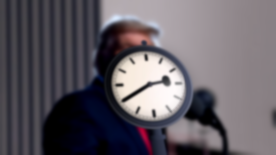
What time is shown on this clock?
2:40
